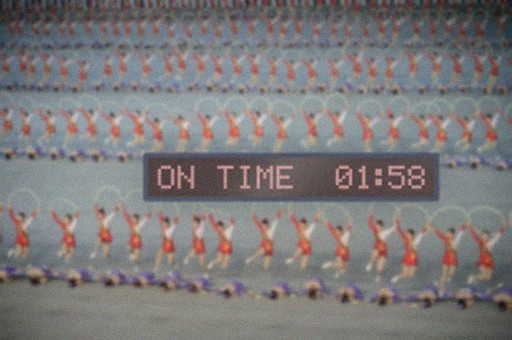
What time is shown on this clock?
1:58
